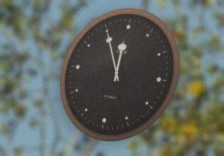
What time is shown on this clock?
11:55
